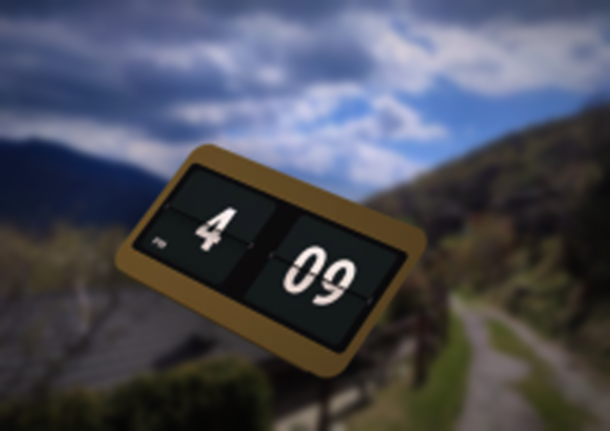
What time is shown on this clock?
4:09
